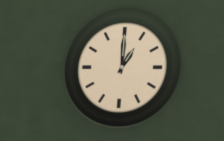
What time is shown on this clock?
1:00
